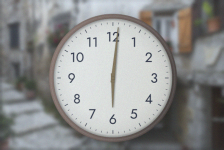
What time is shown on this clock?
6:01
